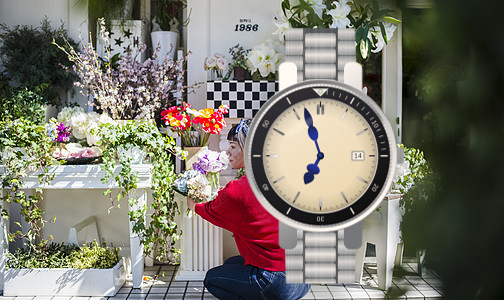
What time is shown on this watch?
6:57
